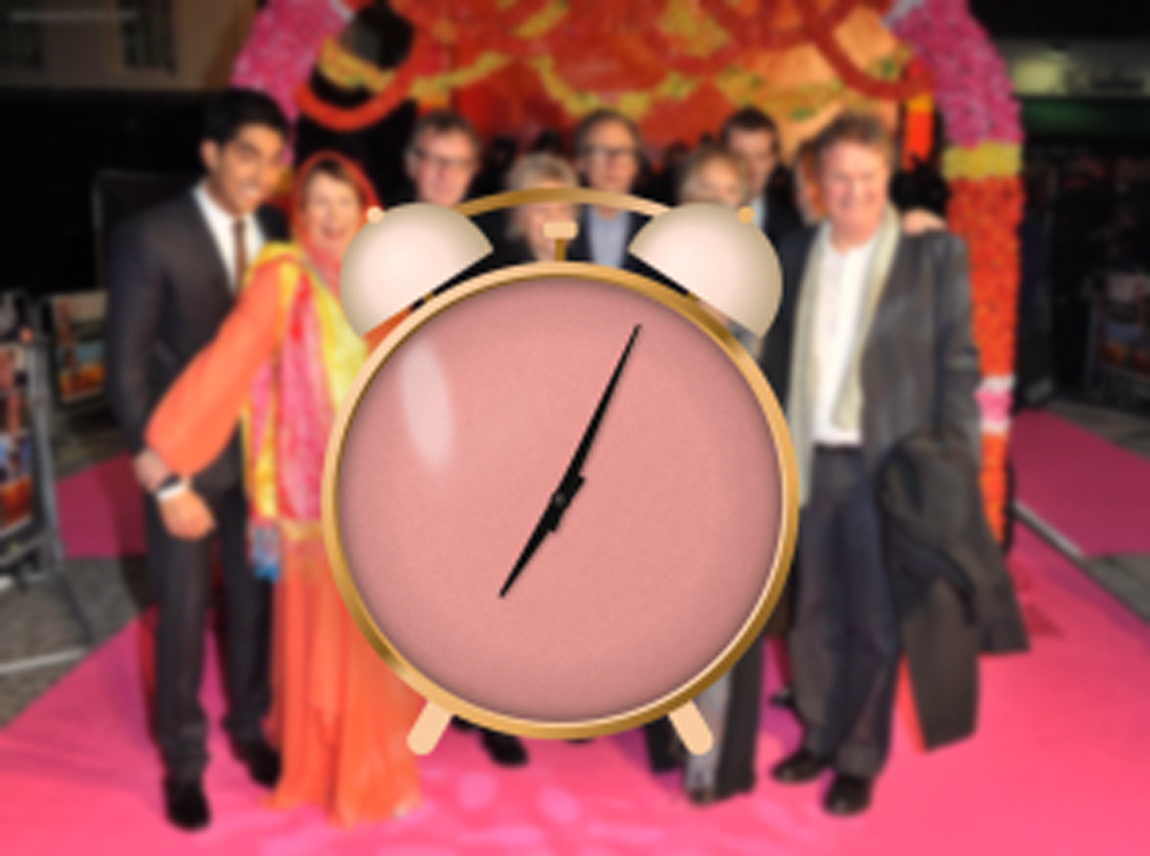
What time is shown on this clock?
7:04
